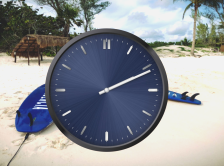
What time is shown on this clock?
2:11
